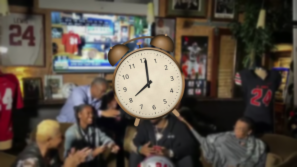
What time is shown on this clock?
8:01
